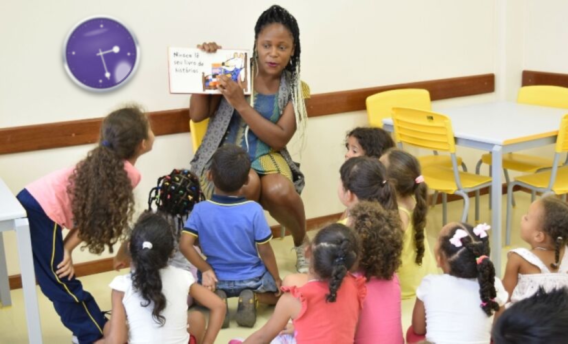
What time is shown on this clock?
2:27
